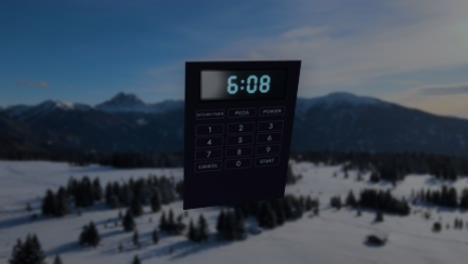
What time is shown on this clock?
6:08
